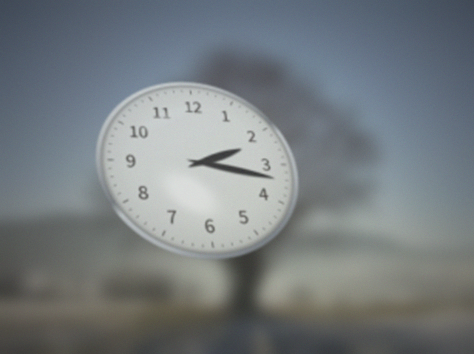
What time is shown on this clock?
2:17
